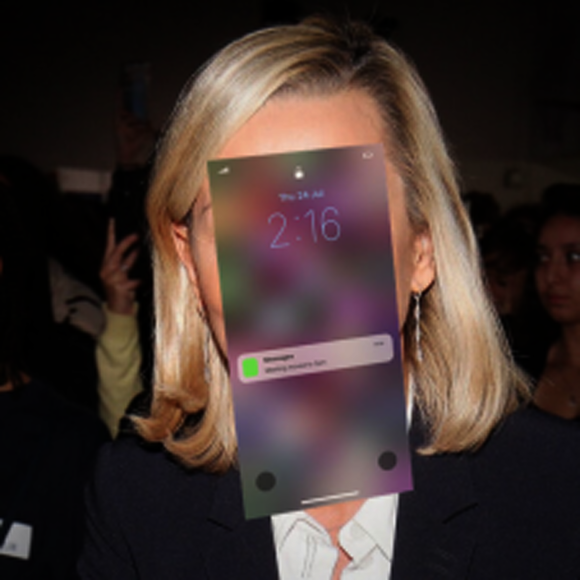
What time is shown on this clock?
2:16
